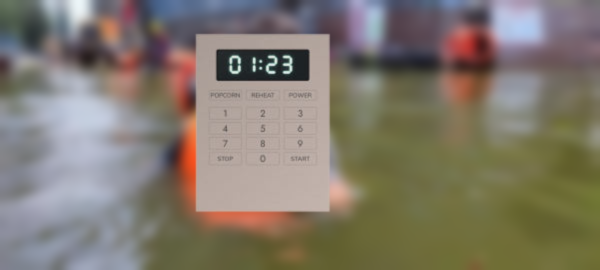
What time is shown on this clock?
1:23
